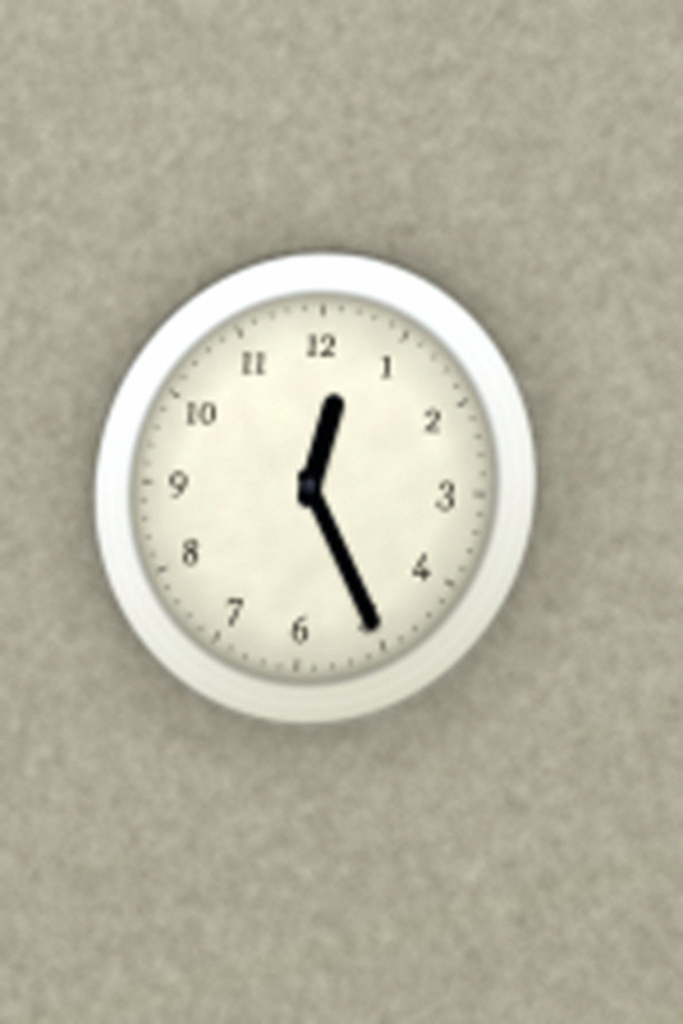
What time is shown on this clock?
12:25
